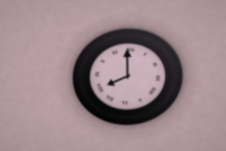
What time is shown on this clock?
7:59
